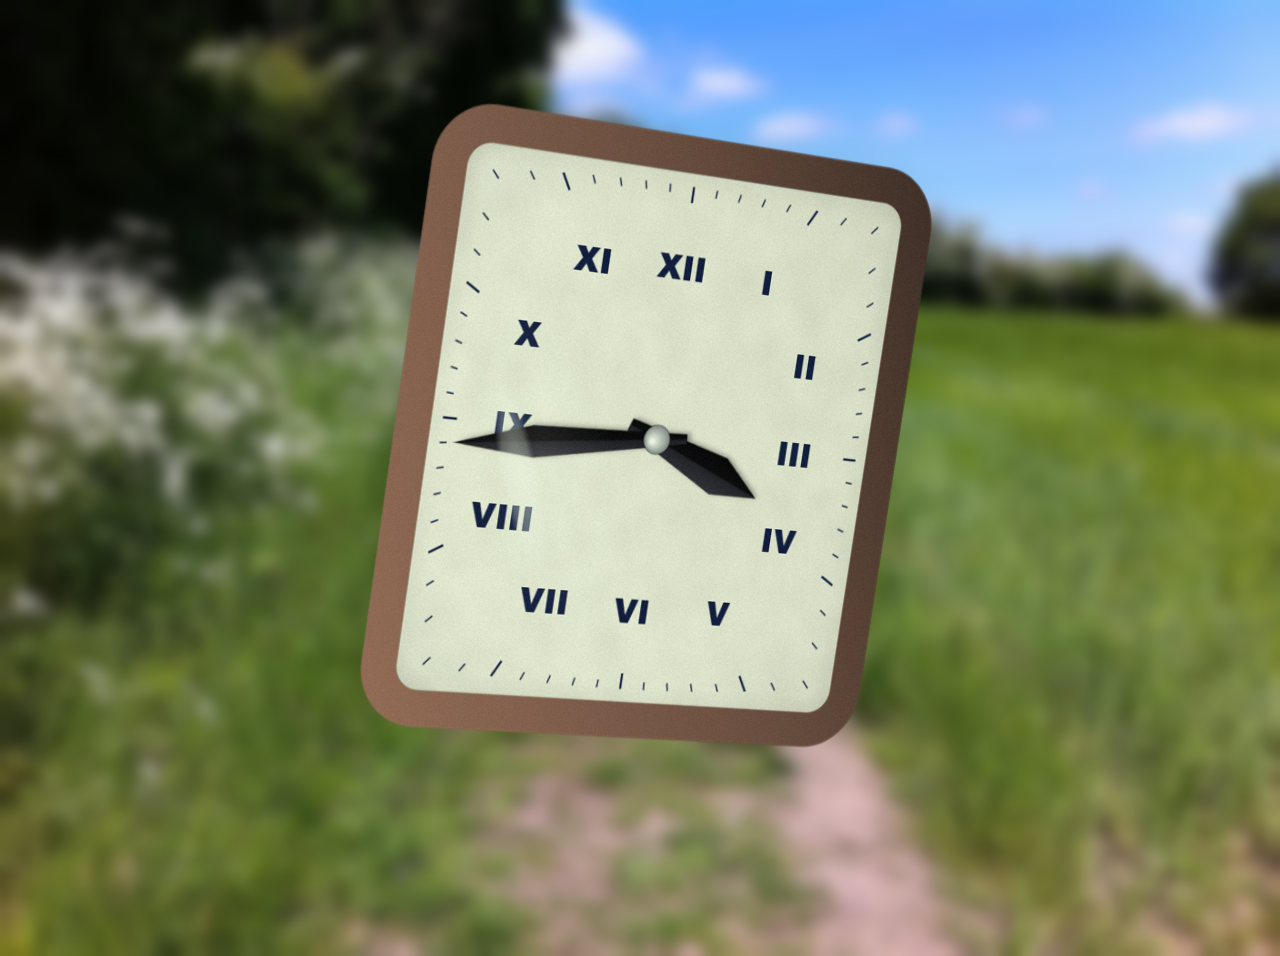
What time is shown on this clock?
3:44
